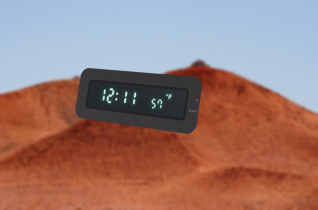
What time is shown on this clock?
12:11
